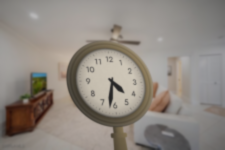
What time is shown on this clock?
4:32
